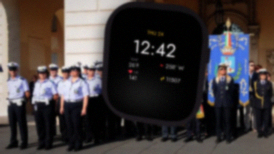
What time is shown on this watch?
12:42
